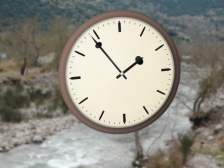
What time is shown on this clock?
1:54
